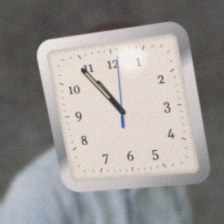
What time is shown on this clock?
10:54:01
